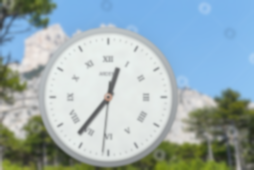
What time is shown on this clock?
12:36:31
